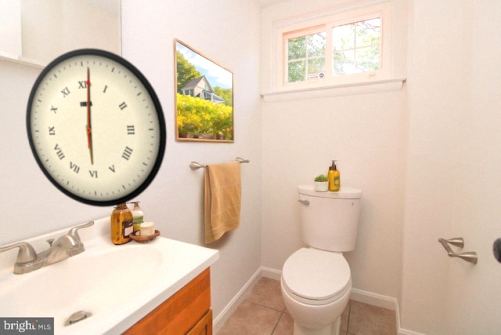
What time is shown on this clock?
6:01:01
